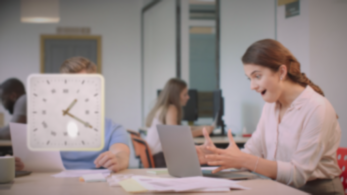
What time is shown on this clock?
1:20
